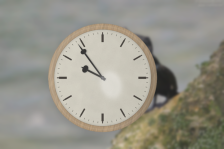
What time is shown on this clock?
9:54
